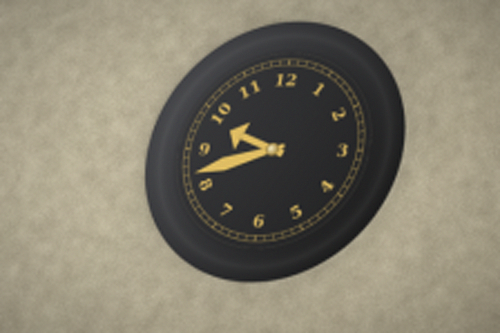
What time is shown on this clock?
9:42
